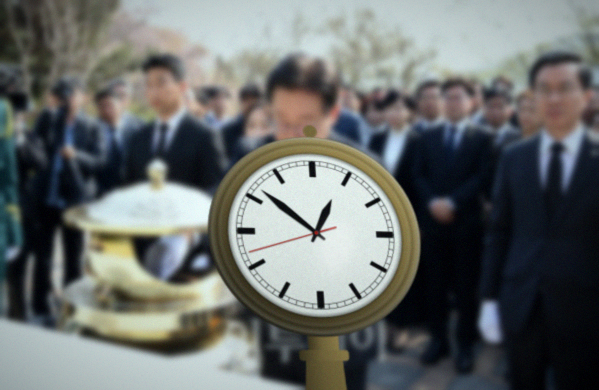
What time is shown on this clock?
12:51:42
